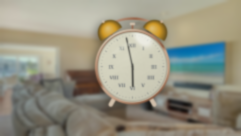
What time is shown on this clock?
5:58
